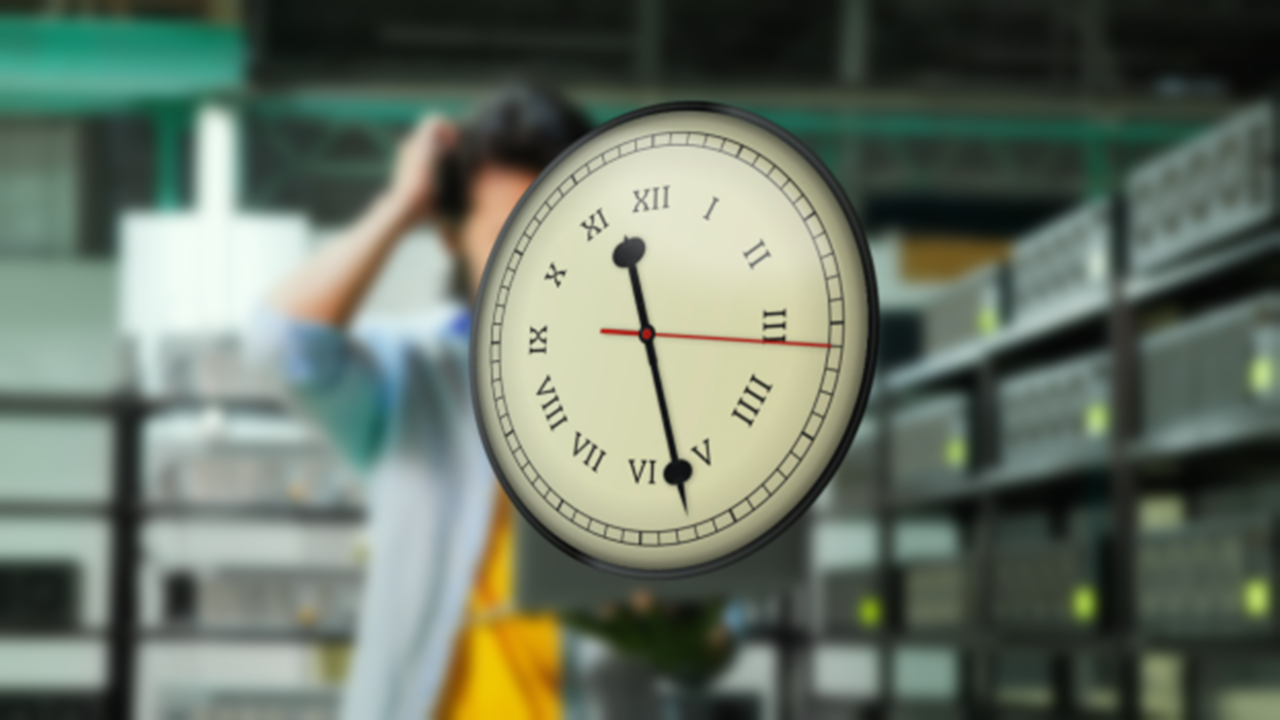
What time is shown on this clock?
11:27:16
